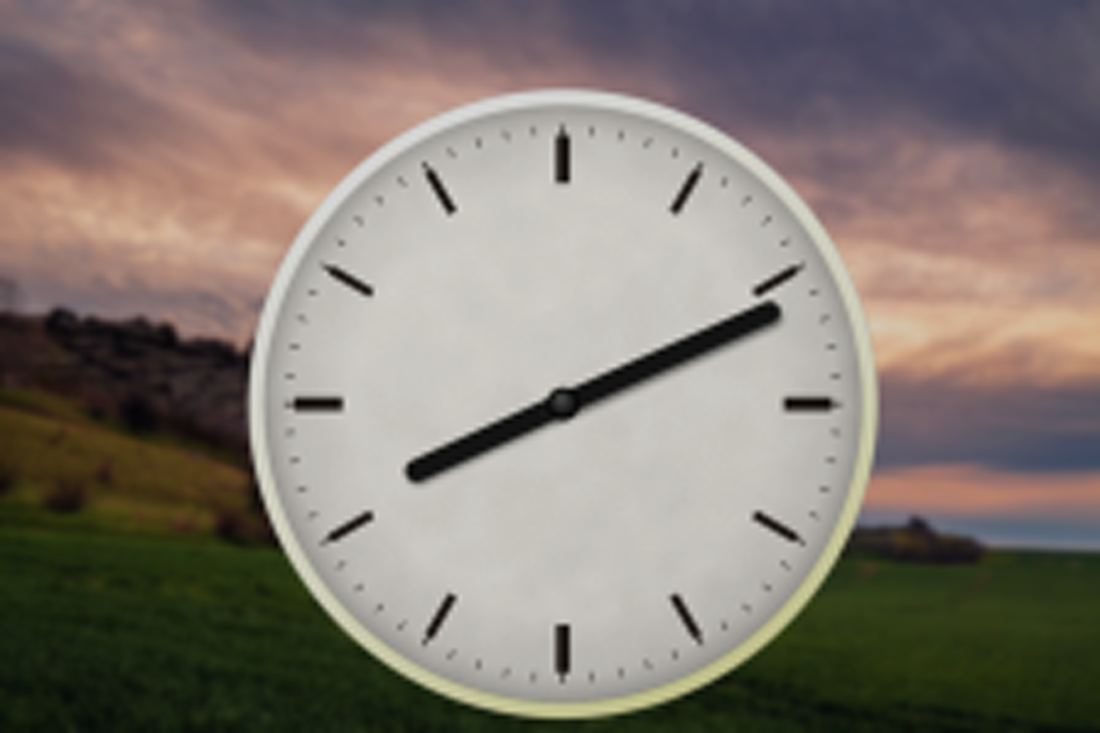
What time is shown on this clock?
8:11
